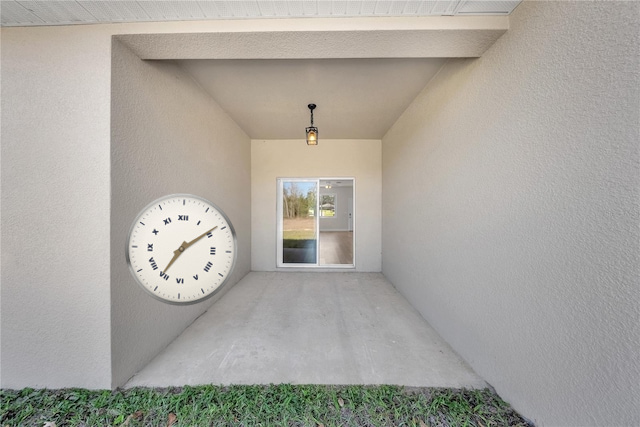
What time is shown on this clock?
7:09
